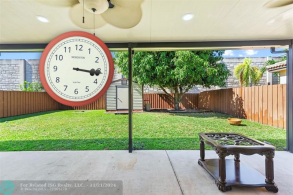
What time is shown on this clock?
3:16
